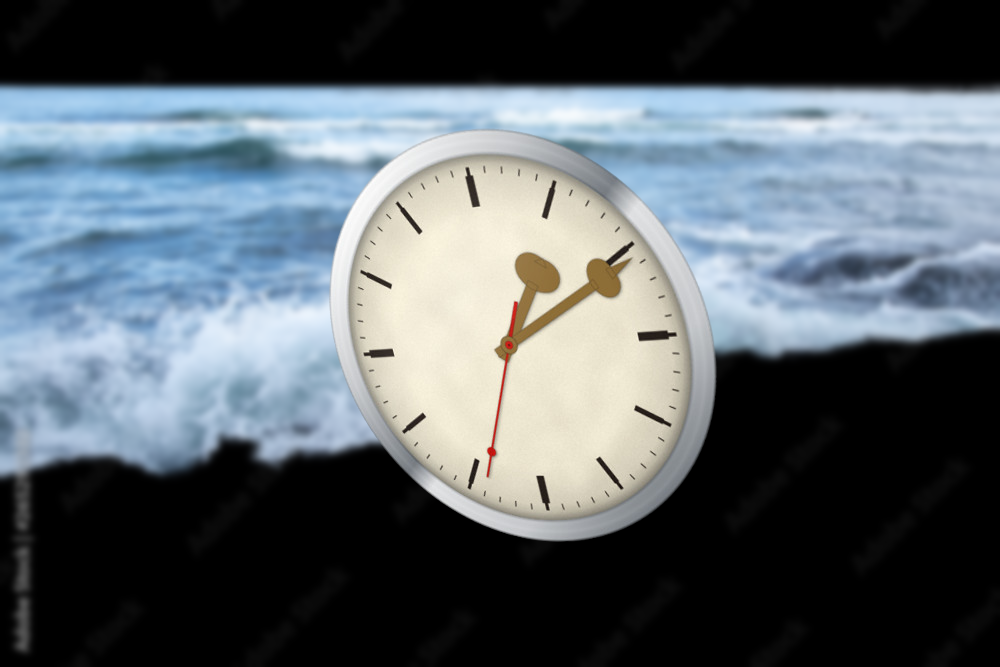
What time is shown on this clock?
1:10:34
